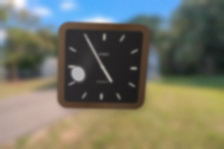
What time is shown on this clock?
4:55
